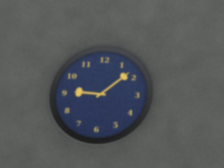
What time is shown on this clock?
9:08
